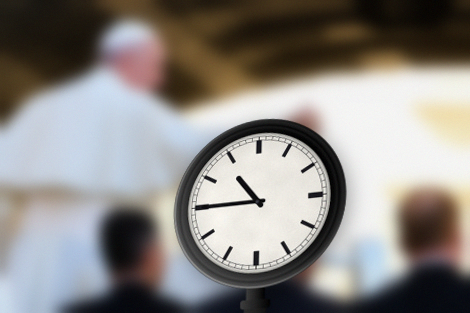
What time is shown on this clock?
10:45
